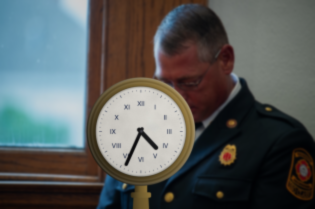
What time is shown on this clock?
4:34
